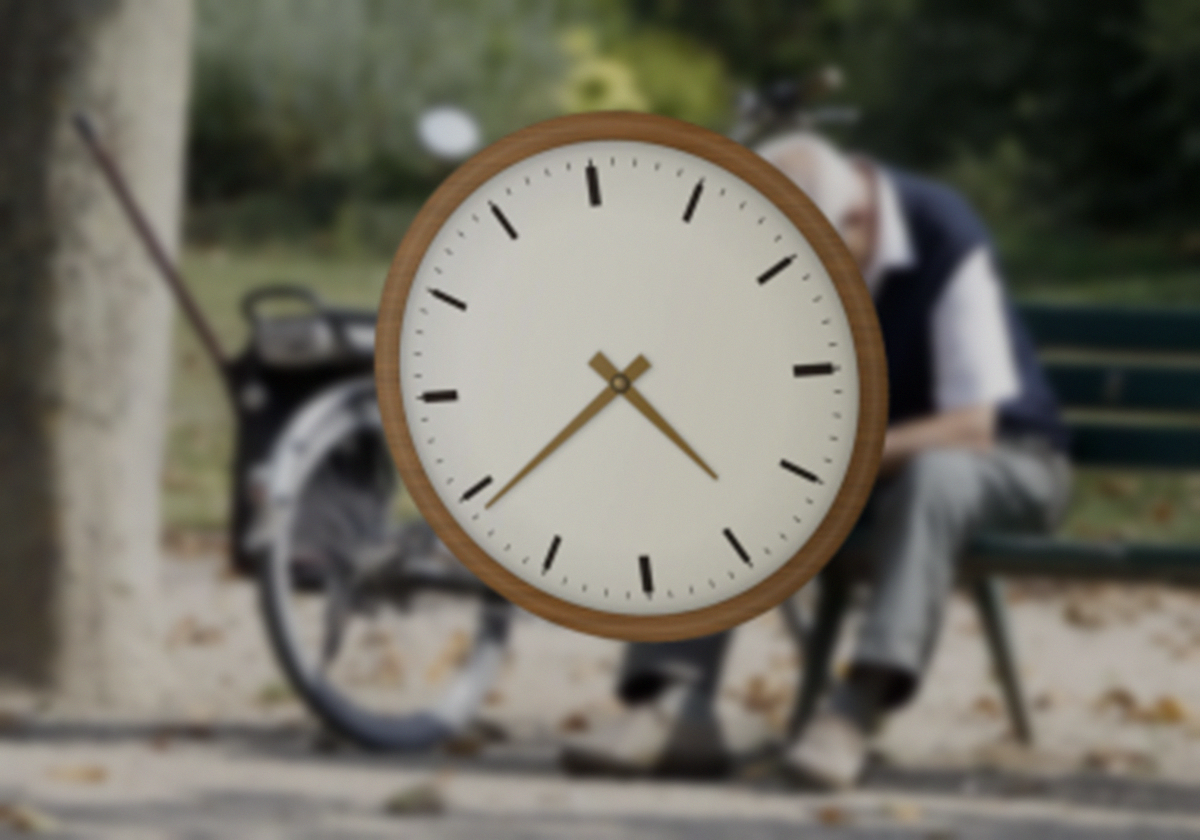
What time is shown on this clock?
4:39
